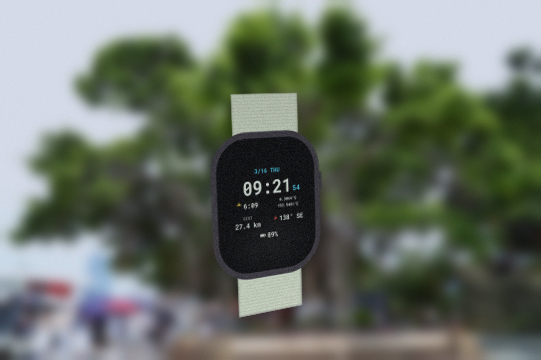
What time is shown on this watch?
9:21
